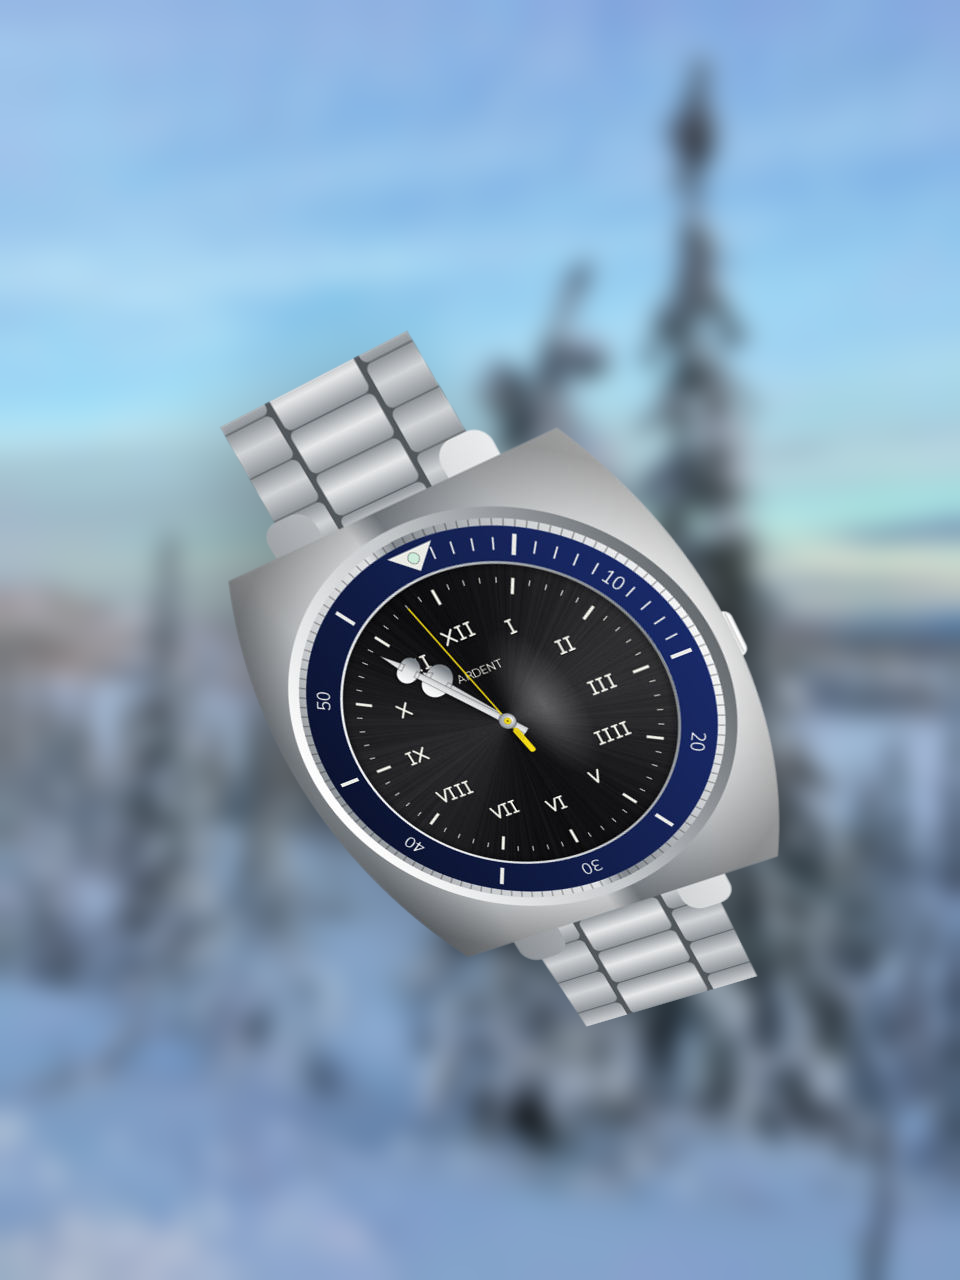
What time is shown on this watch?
10:53:58
